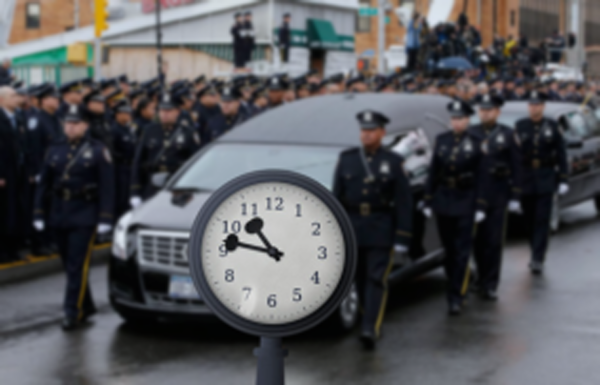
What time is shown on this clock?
10:47
